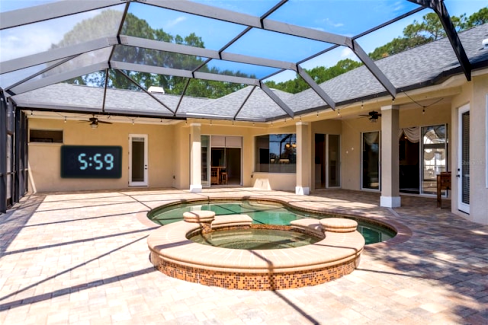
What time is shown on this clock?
5:59
